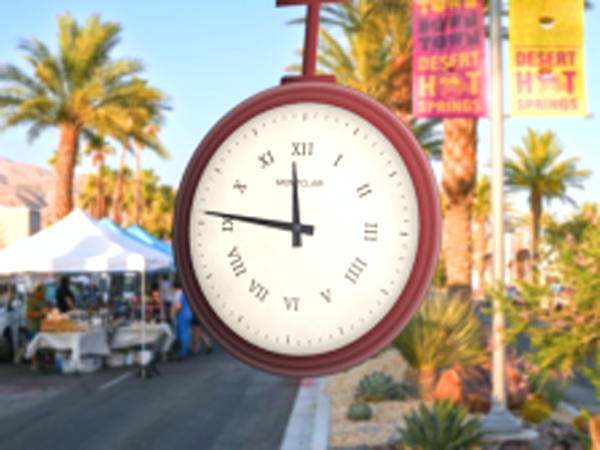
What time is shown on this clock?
11:46
